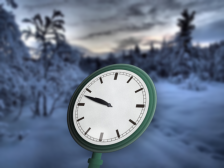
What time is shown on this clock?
9:48
